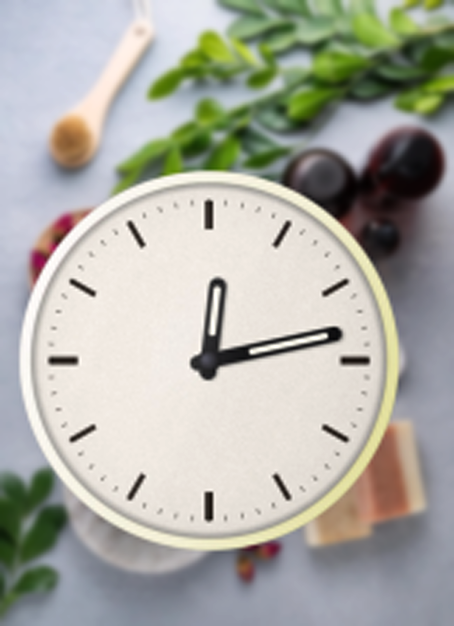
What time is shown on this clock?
12:13
